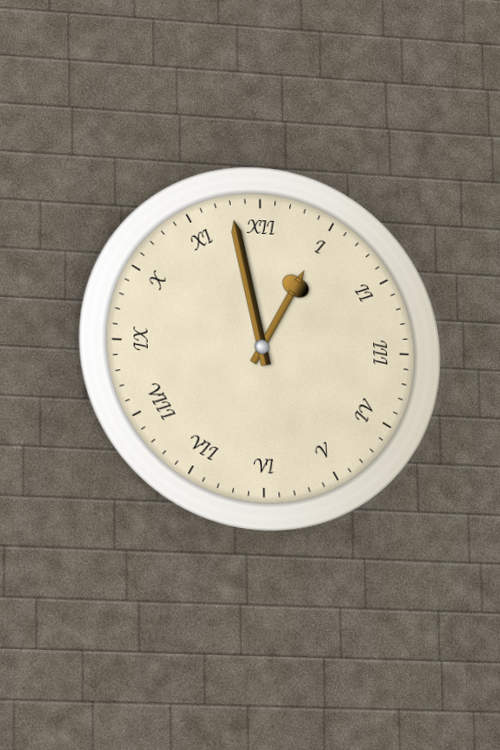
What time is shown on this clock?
12:58
